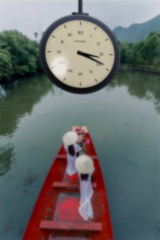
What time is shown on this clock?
3:19
